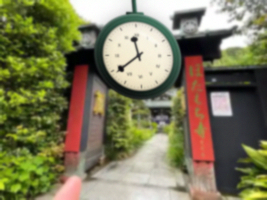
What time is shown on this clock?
11:39
